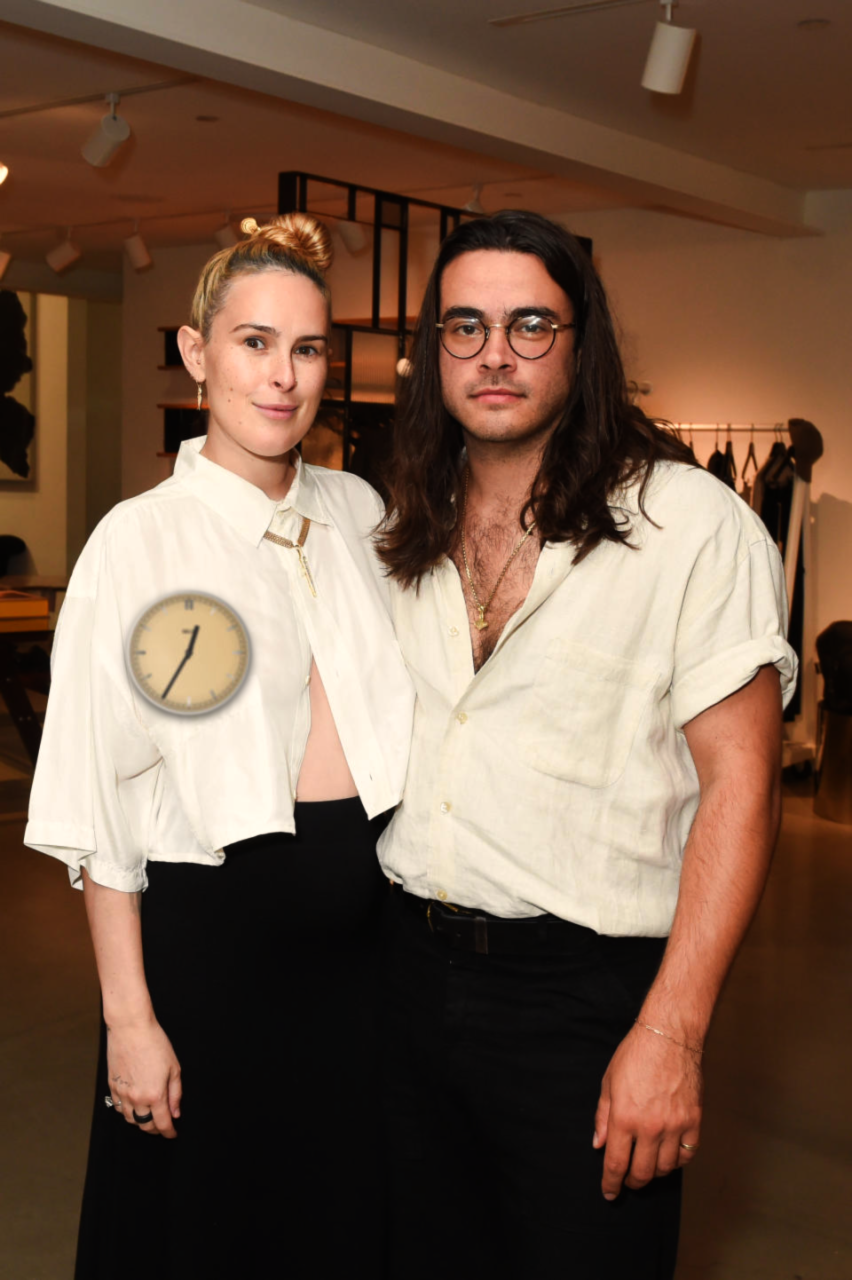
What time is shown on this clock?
12:35
